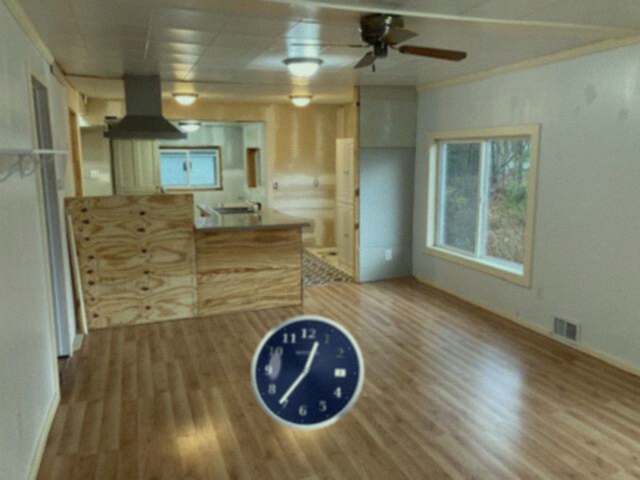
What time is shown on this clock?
12:36
